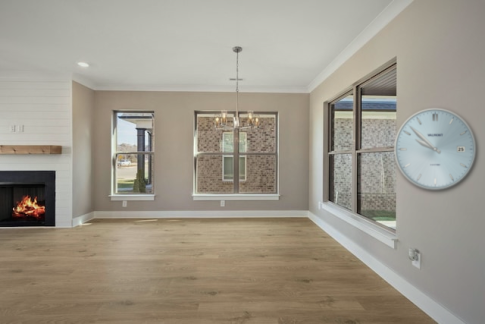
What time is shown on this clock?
9:52
